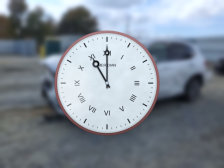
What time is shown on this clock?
11:00
